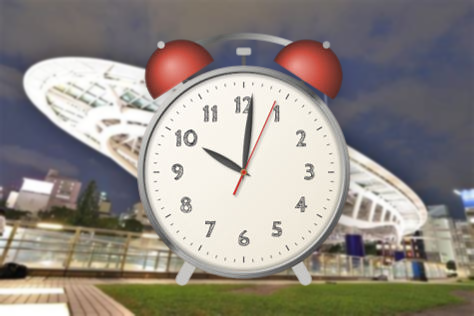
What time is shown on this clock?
10:01:04
